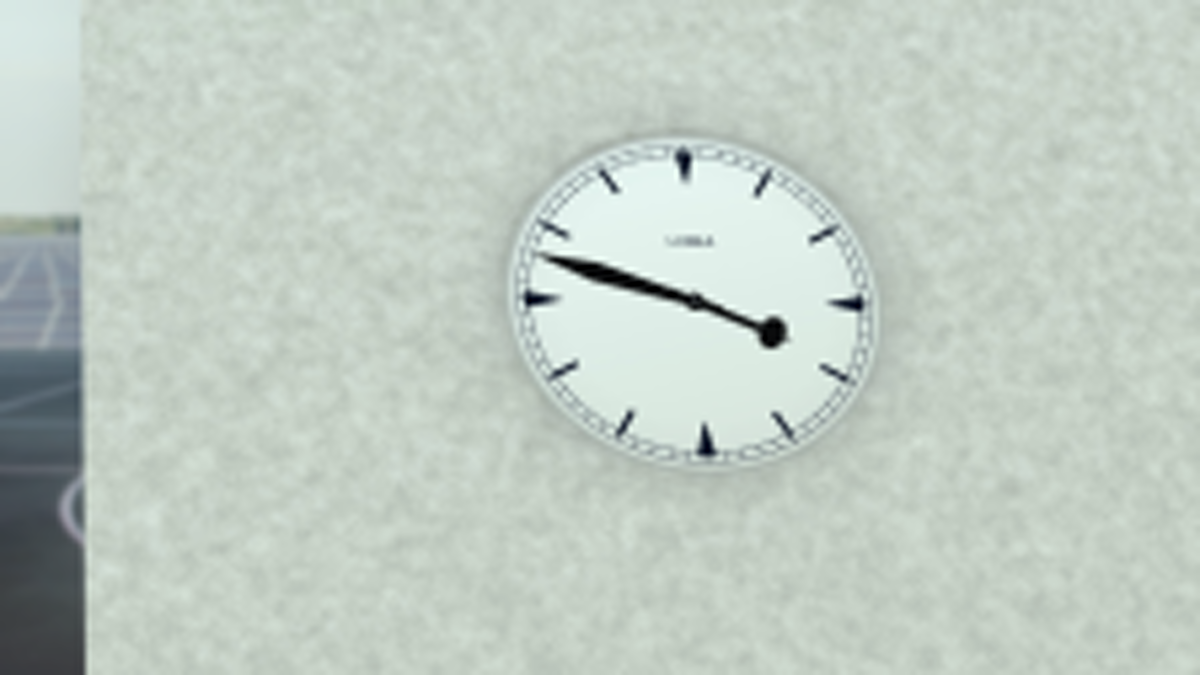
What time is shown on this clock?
3:48
